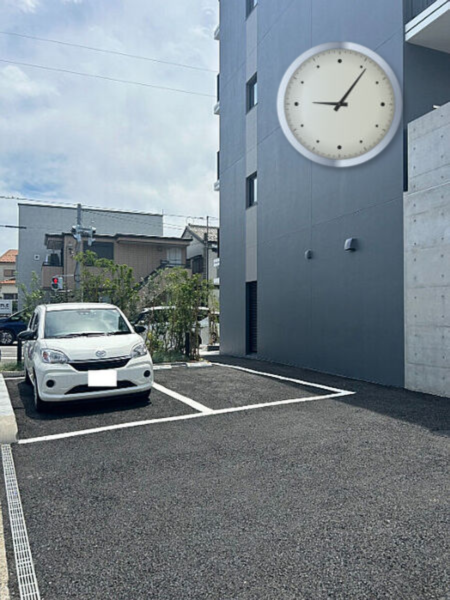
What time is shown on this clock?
9:06
